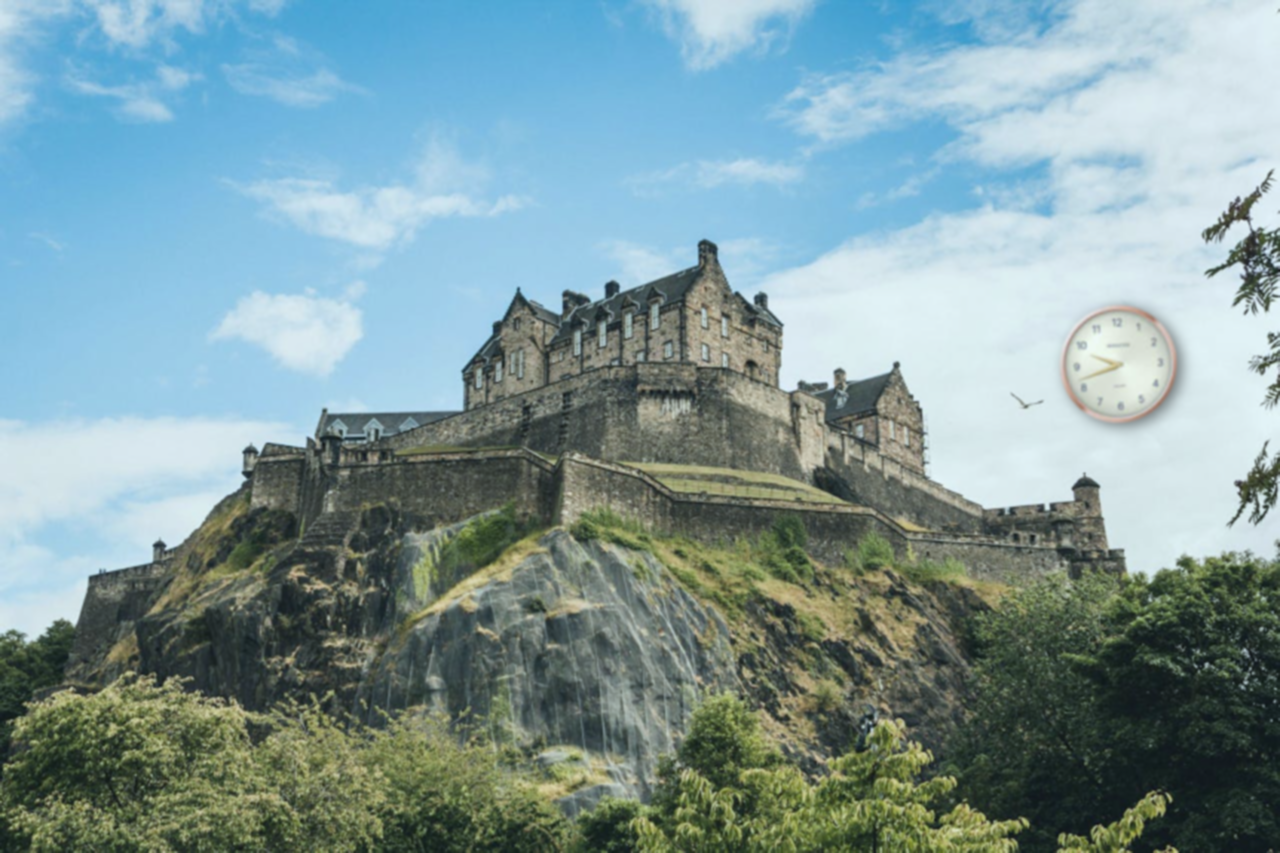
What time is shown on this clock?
9:42
